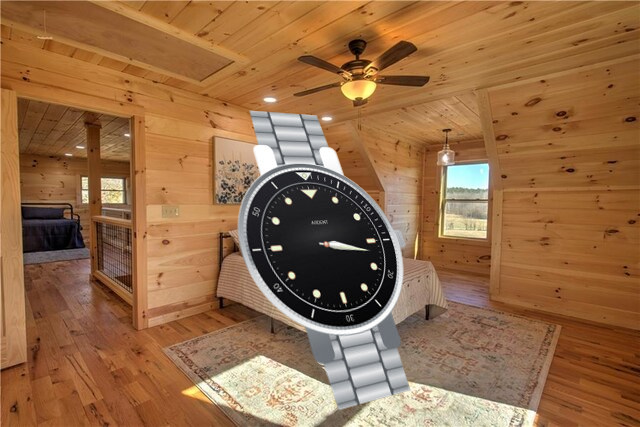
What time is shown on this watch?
3:17
